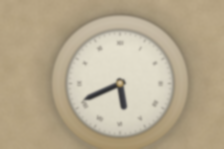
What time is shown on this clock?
5:41
